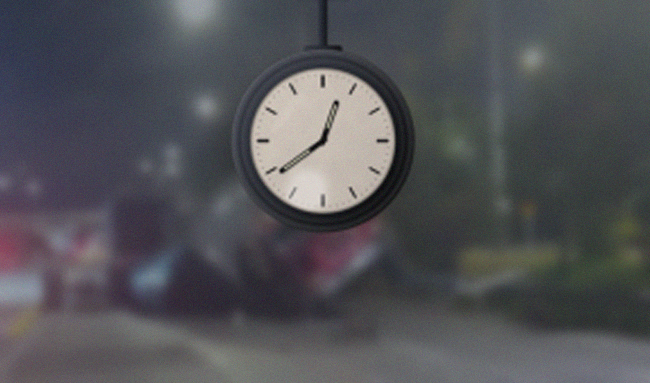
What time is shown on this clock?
12:39
